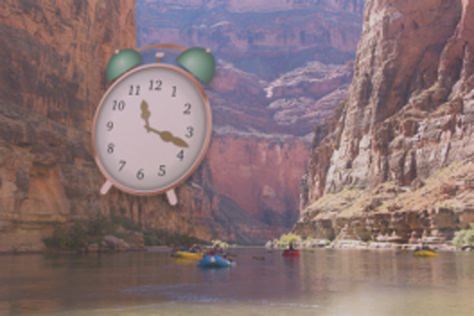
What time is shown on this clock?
11:18
